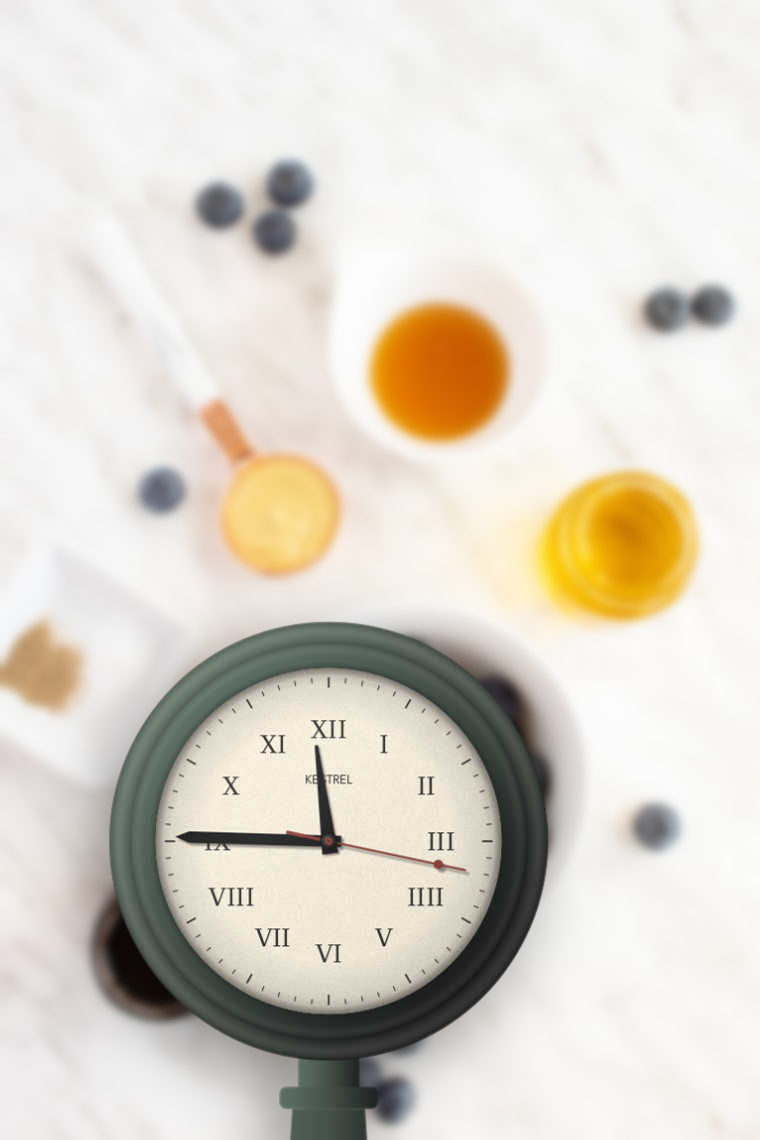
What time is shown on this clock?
11:45:17
